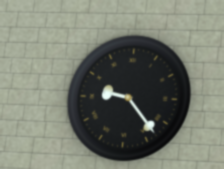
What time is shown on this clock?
9:23
